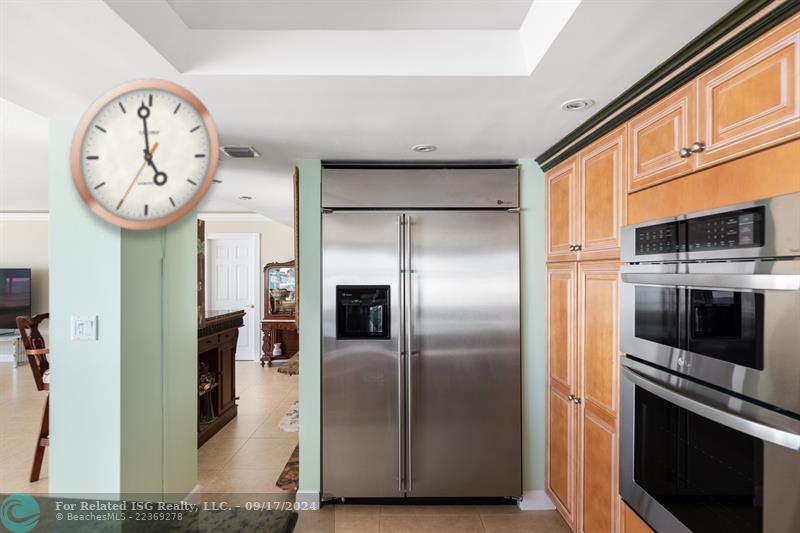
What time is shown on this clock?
4:58:35
